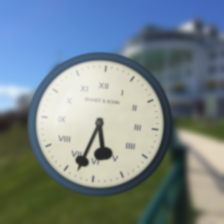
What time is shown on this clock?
5:33
